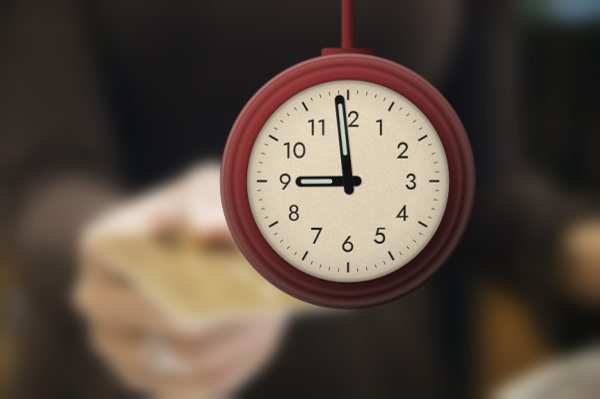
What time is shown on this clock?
8:59
